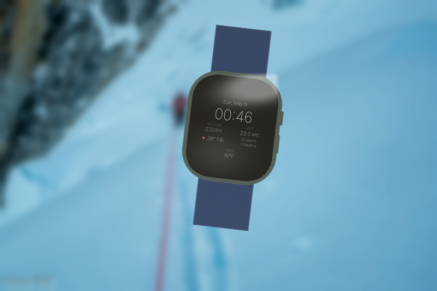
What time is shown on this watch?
0:46
